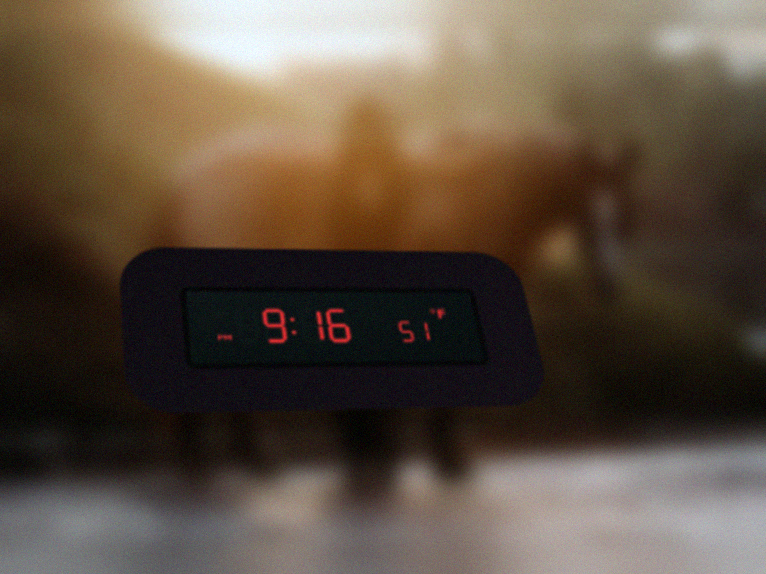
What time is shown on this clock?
9:16
